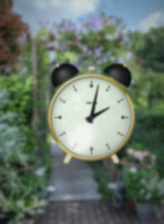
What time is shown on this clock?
2:02
